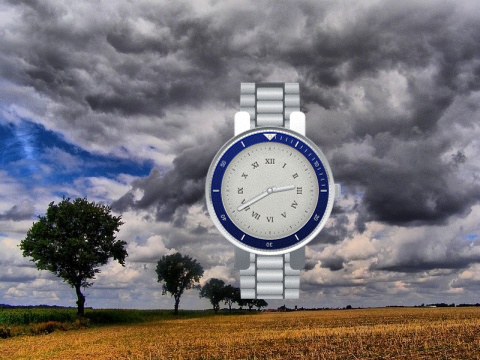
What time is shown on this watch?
2:40
